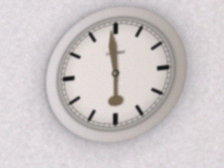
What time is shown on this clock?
5:59
